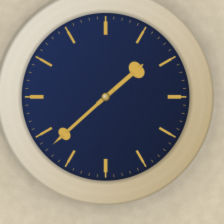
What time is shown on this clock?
1:38
